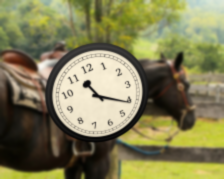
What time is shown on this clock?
11:21
